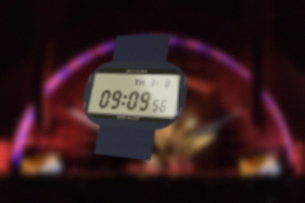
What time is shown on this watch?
9:09:56
